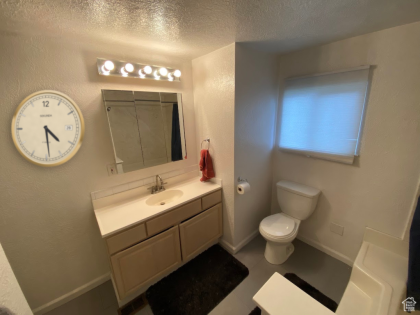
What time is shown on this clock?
4:29
